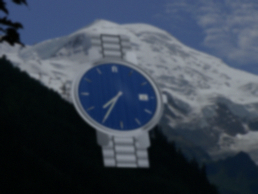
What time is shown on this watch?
7:35
